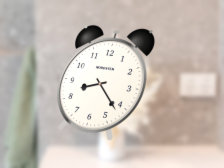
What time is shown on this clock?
8:22
